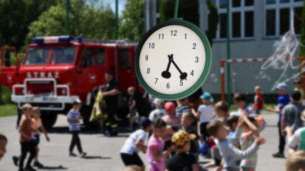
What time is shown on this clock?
6:23
